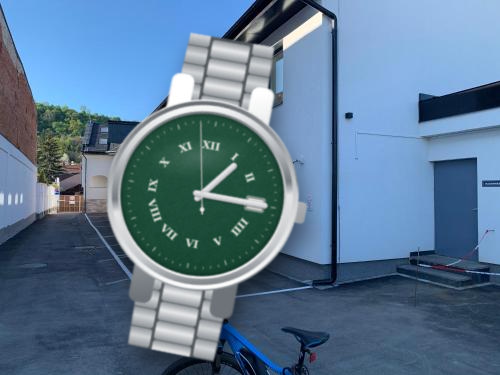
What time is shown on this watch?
1:14:58
